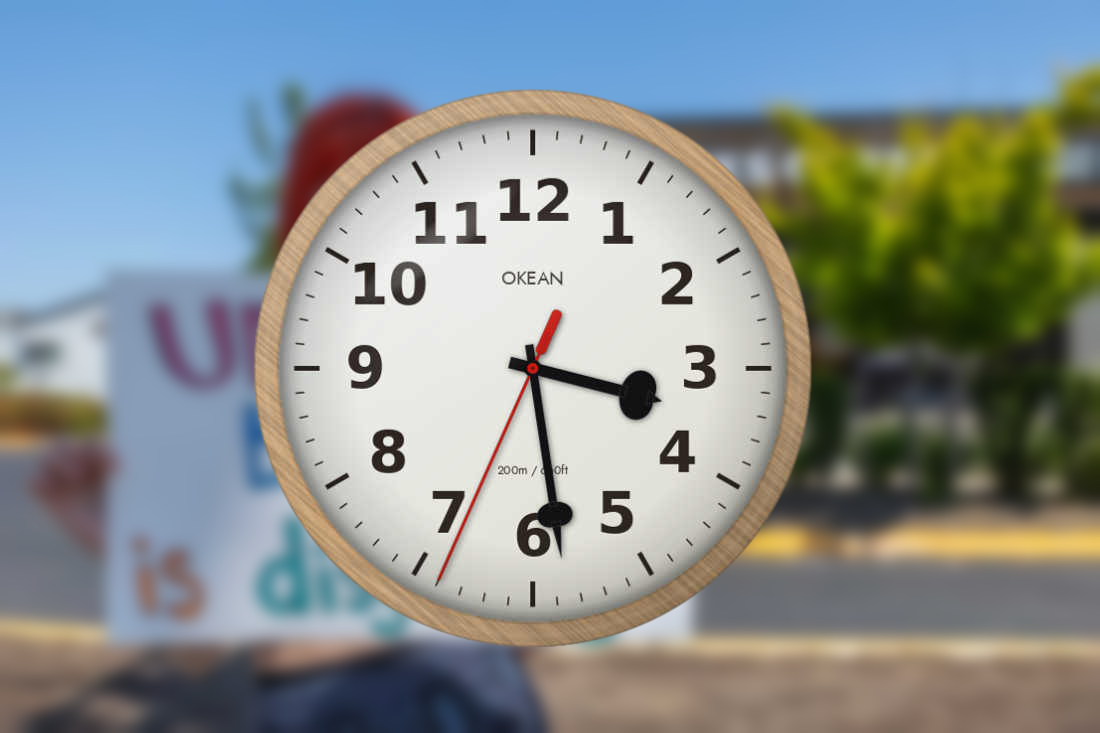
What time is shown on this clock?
3:28:34
